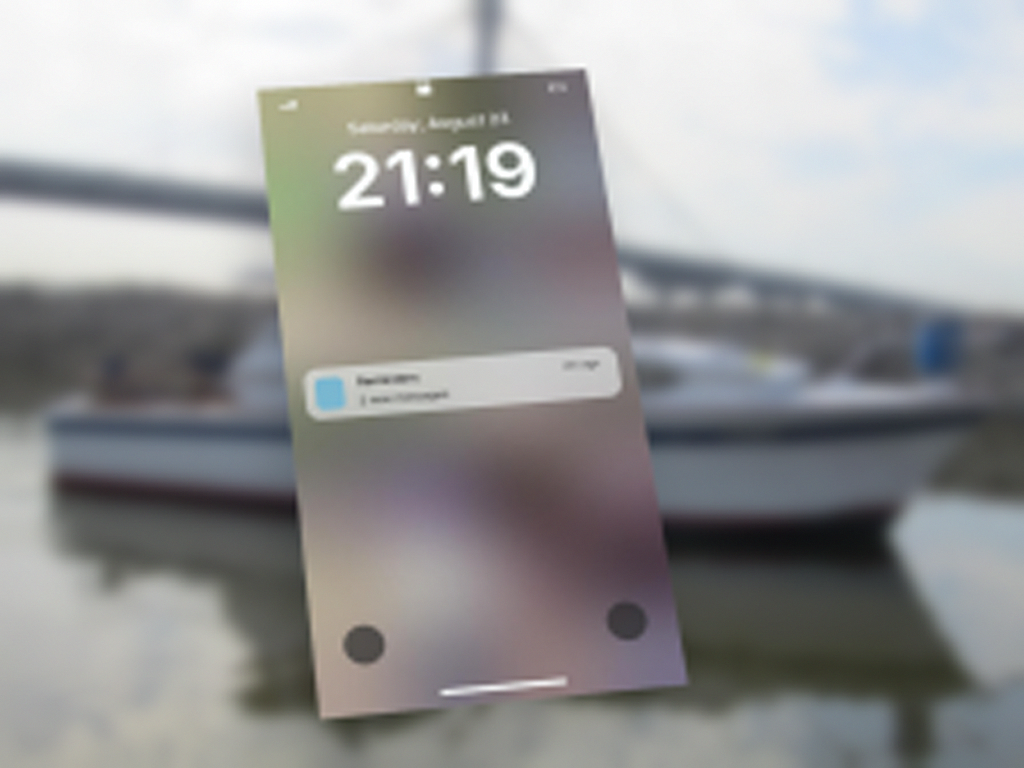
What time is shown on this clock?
21:19
